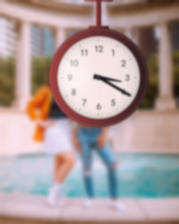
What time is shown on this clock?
3:20
